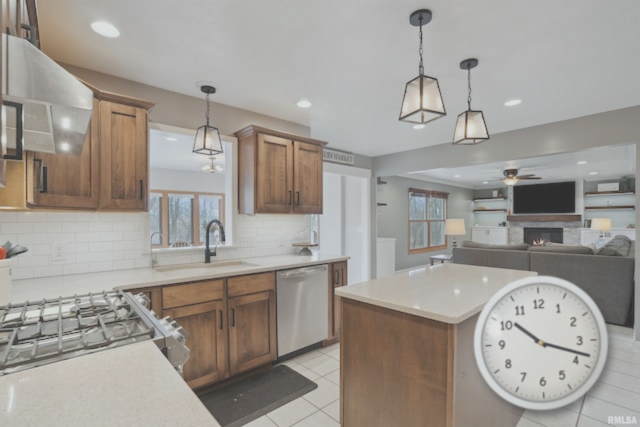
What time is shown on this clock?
10:18
